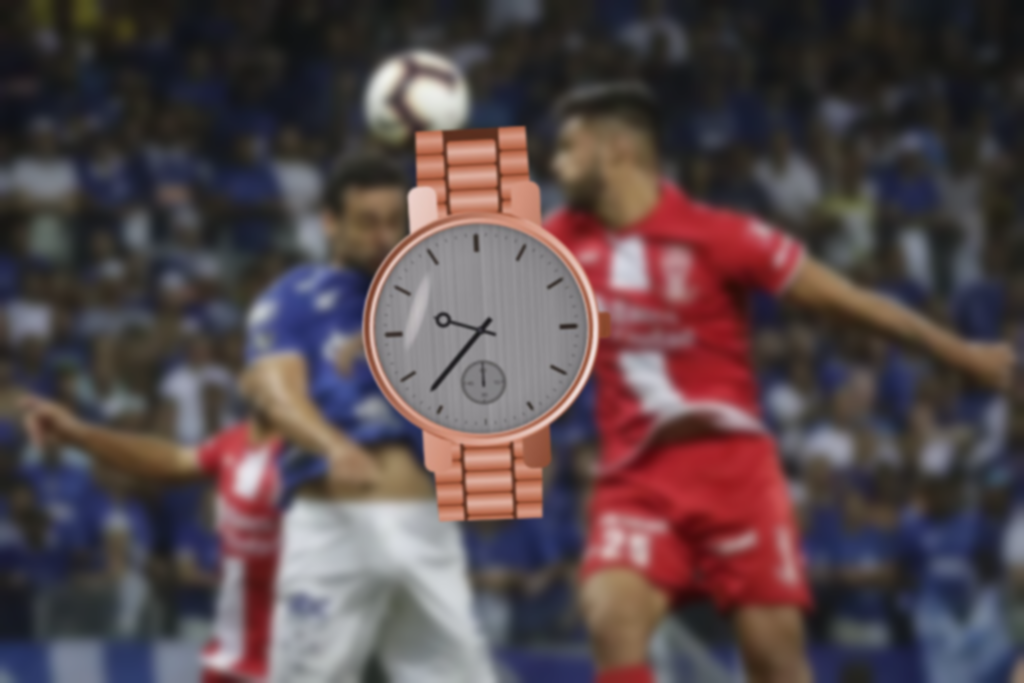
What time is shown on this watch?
9:37
